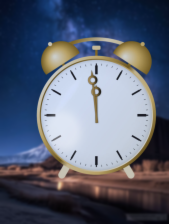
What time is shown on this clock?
11:59
